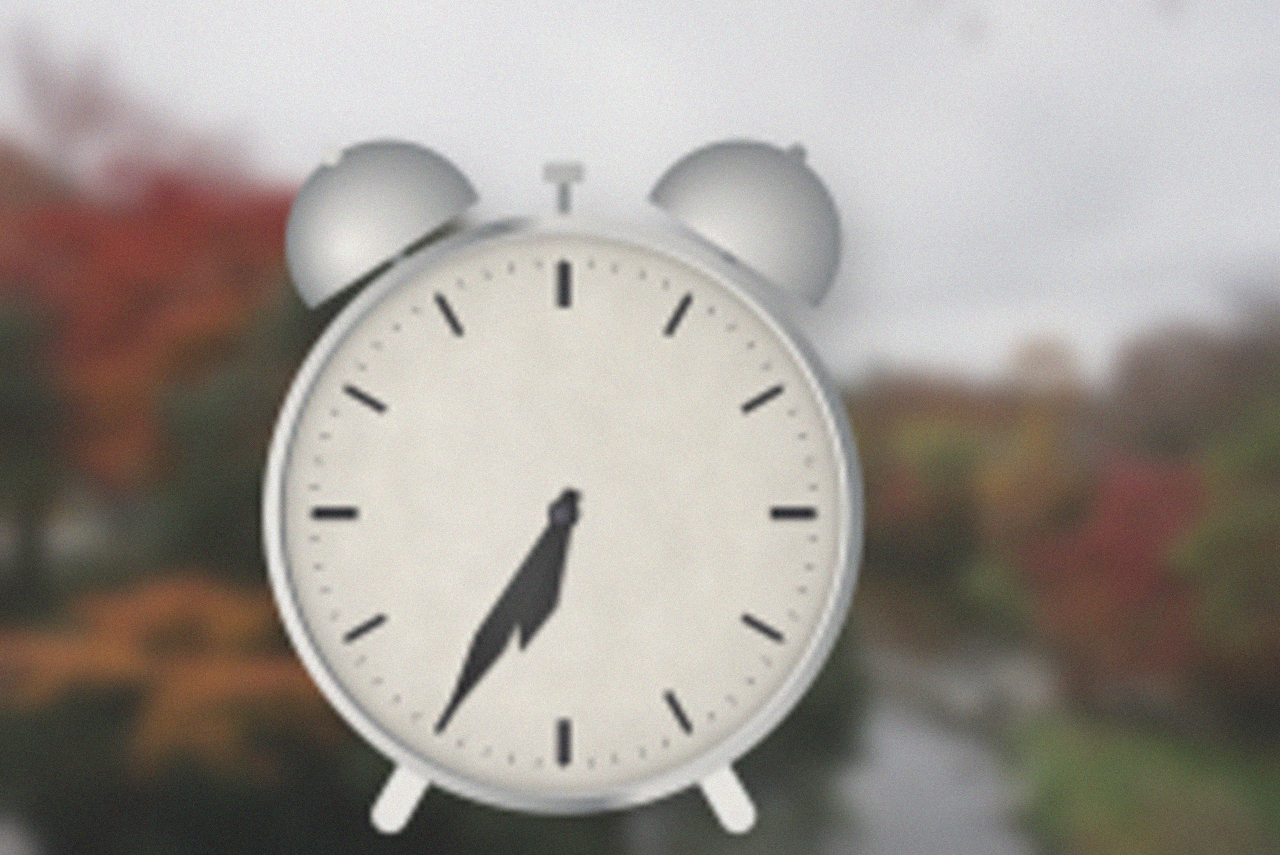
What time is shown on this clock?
6:35
